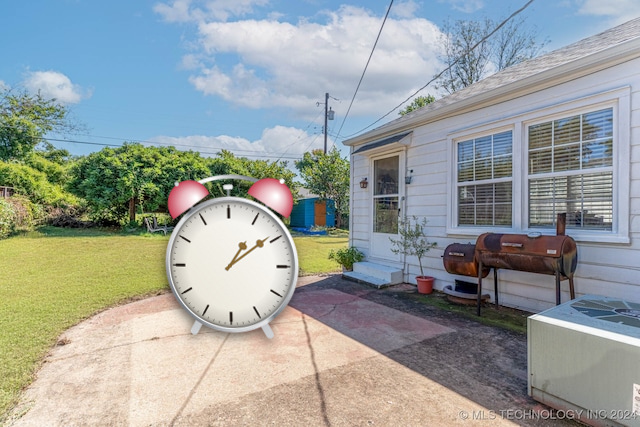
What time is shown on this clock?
1:09
